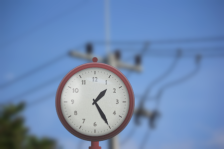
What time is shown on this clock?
1:25
